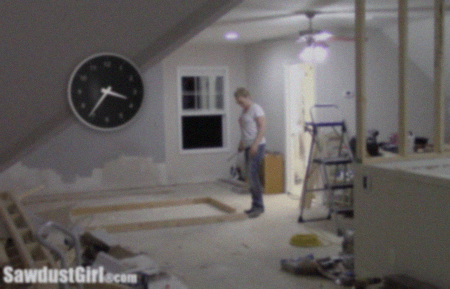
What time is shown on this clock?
3:36
